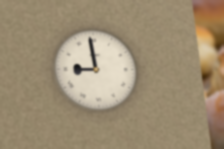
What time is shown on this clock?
8:59
